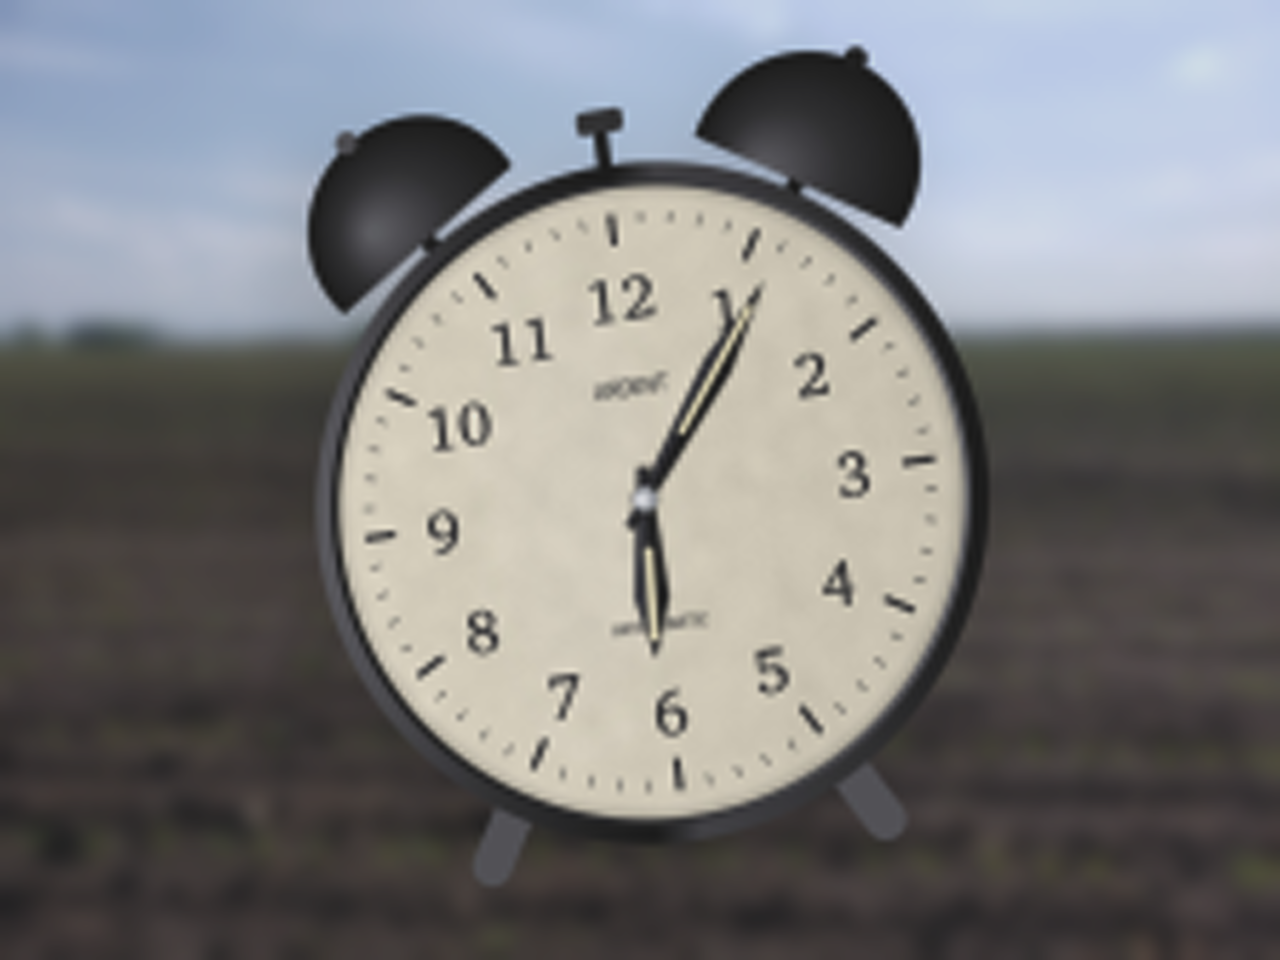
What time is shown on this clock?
6:06
